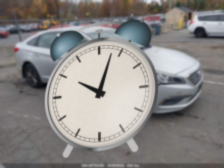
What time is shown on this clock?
10:03
